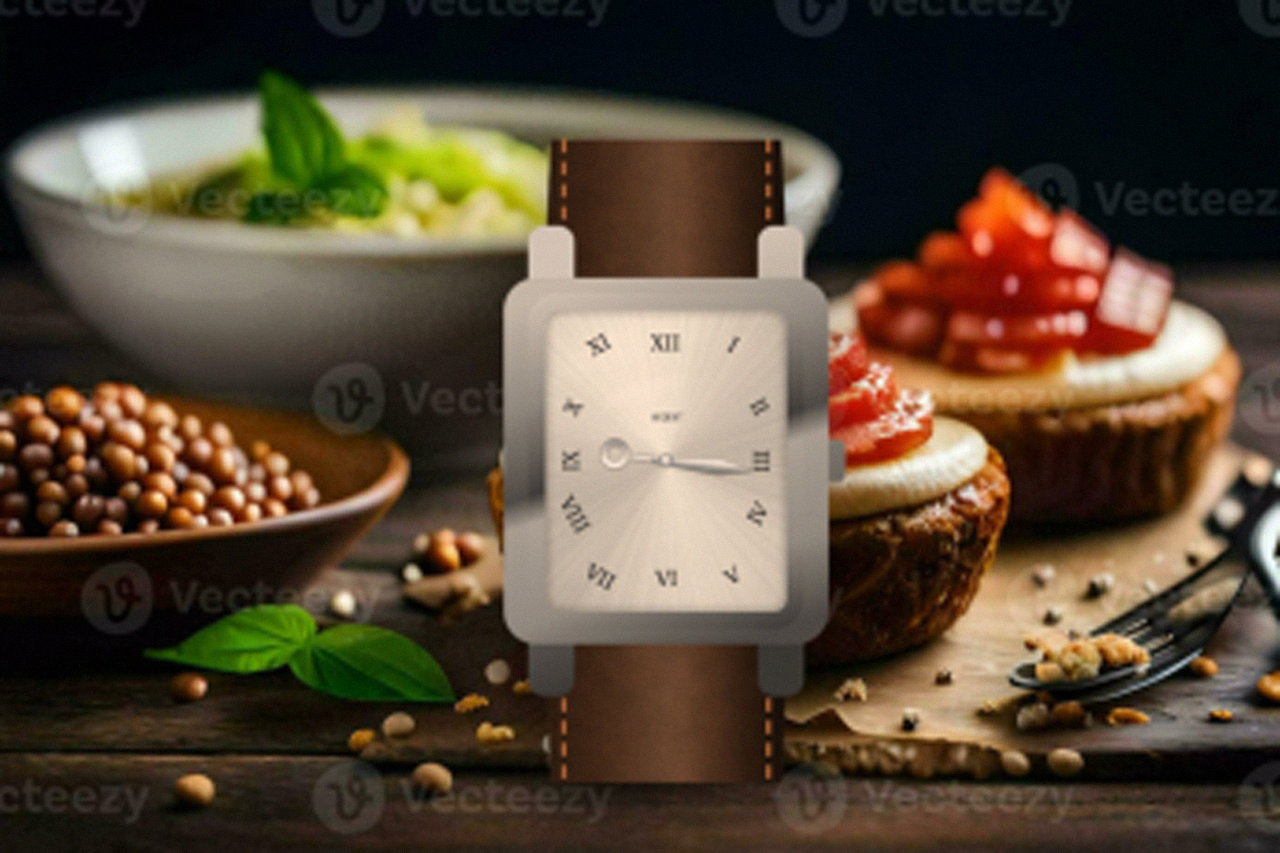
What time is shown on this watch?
9:16
